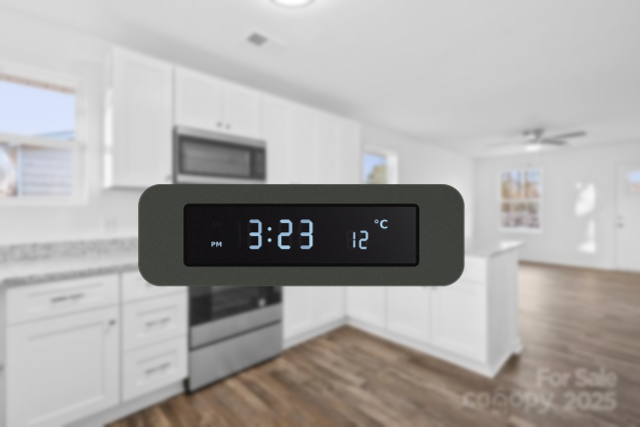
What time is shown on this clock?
3:23
